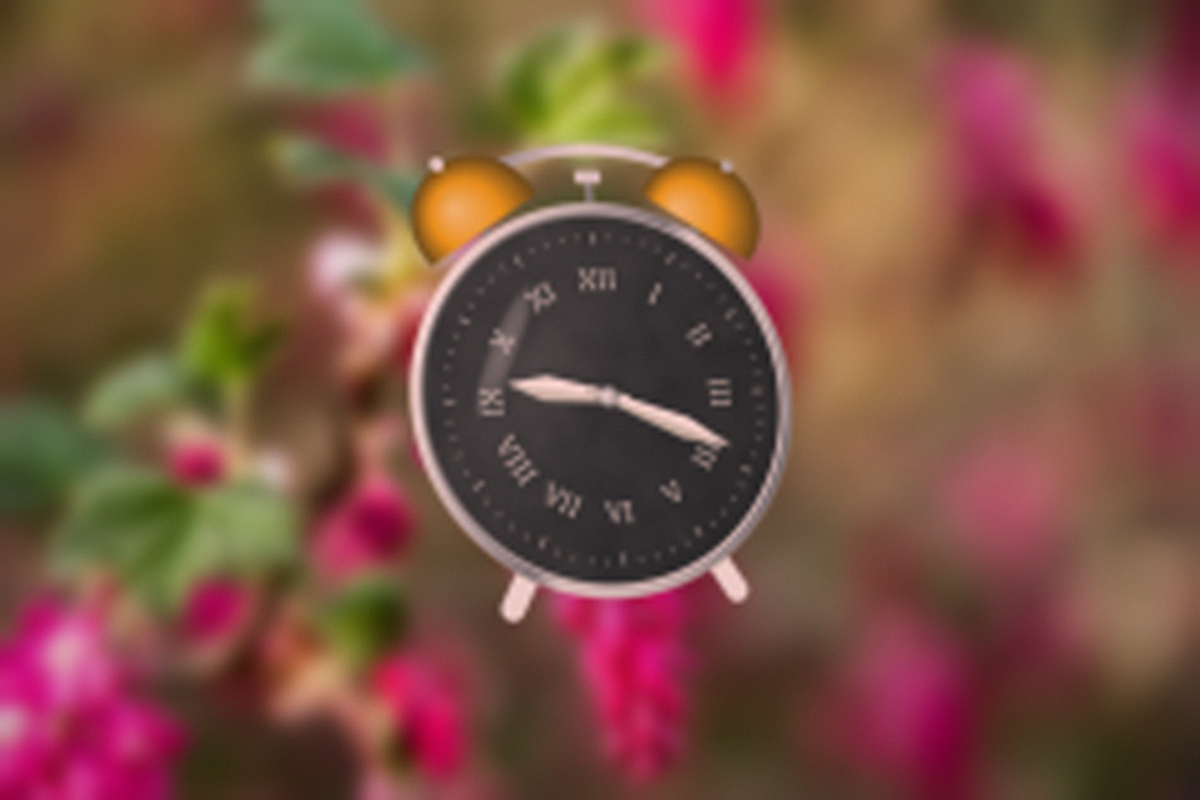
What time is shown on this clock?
9:19
